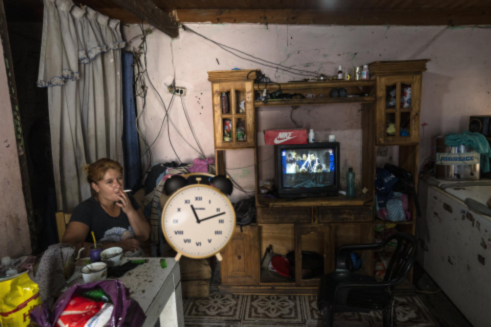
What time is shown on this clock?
11:12
